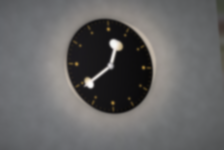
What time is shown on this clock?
12:39
